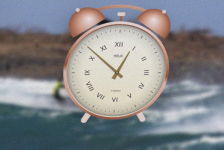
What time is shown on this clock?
12:52
